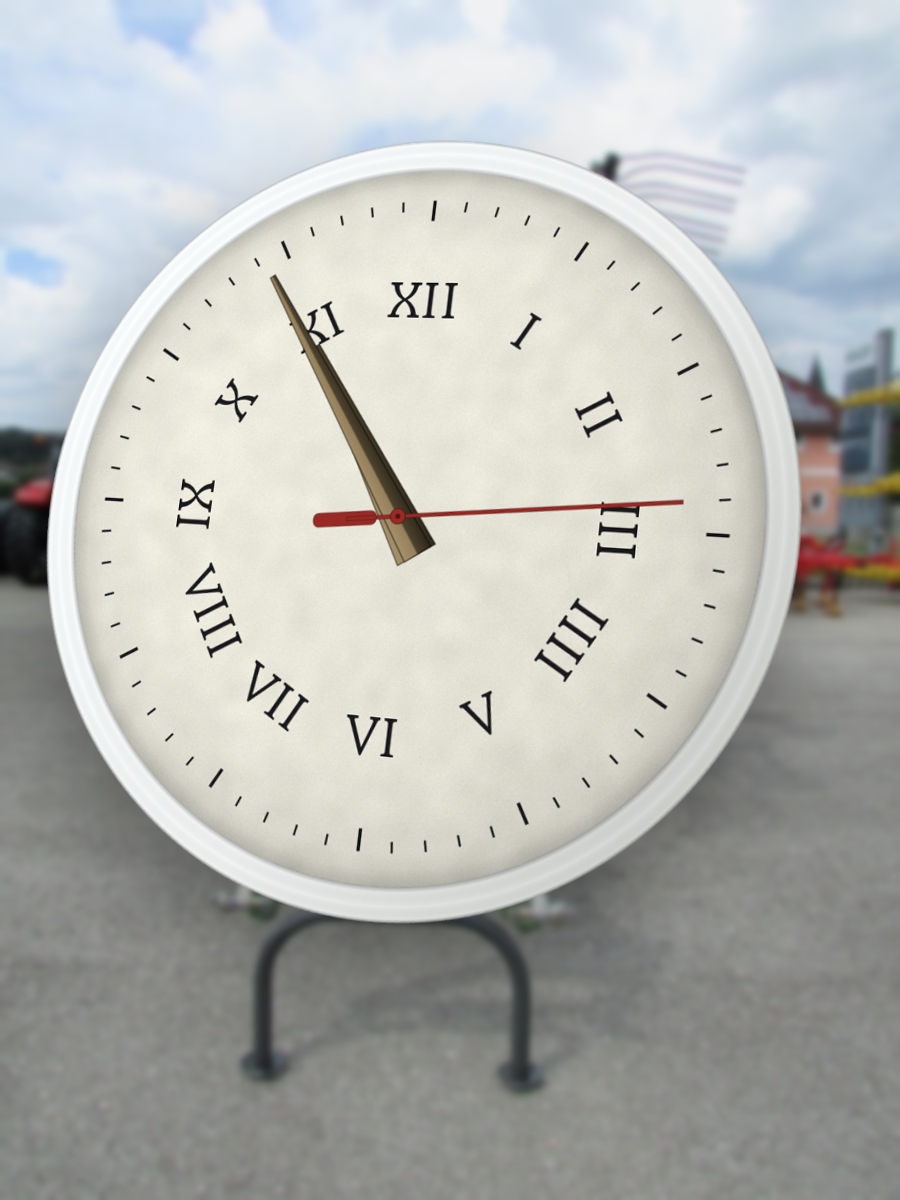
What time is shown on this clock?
10:54:14
